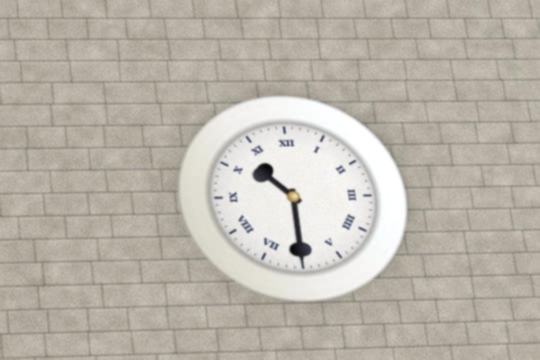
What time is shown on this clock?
10:30
